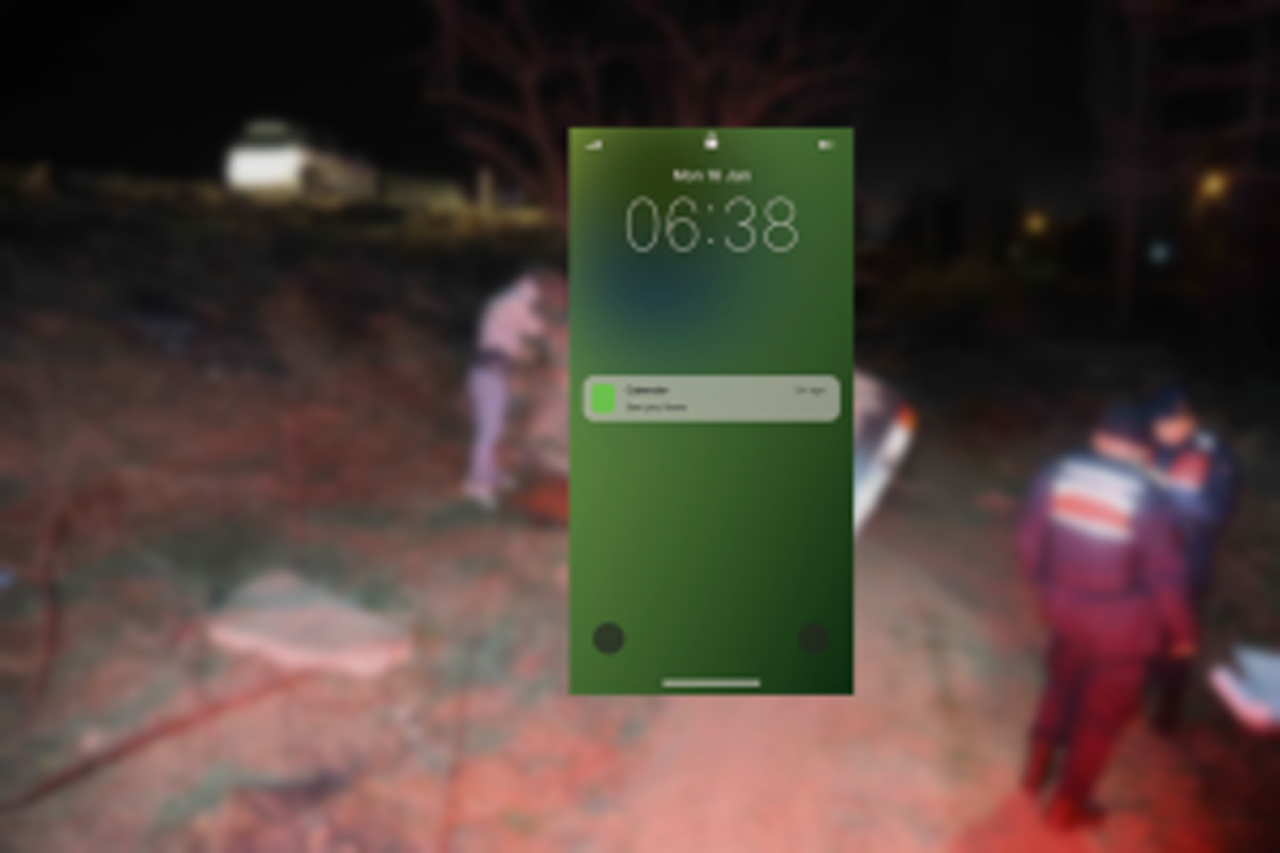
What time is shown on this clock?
6:38
